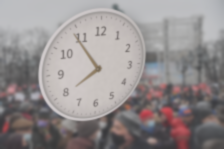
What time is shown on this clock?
7:54
